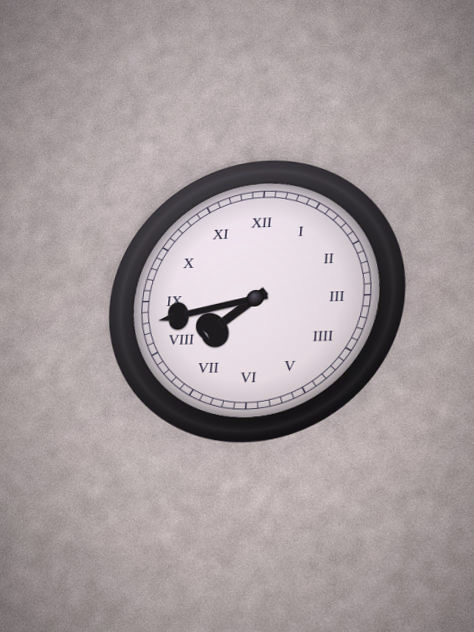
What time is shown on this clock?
7:43
